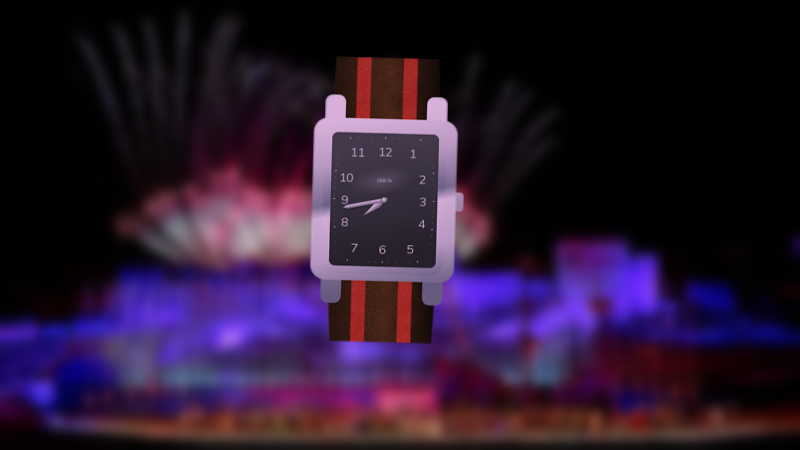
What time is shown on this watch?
7:43
